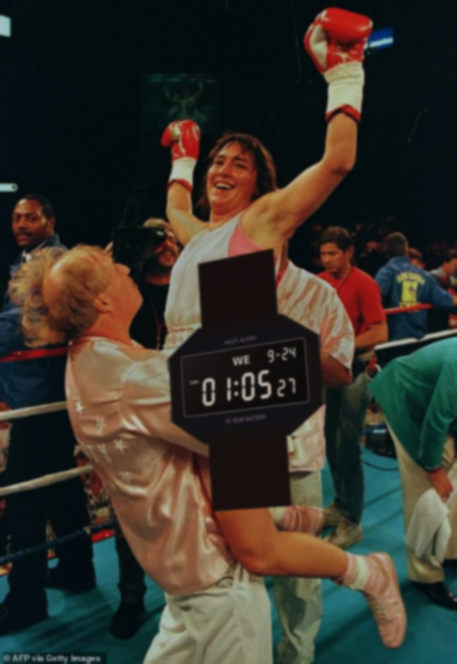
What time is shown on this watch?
1:05:27
